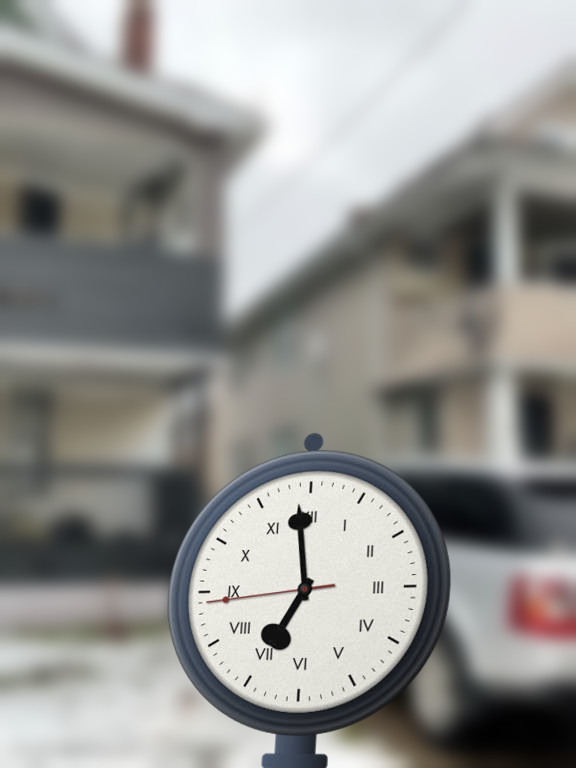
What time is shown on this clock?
6:58:44
